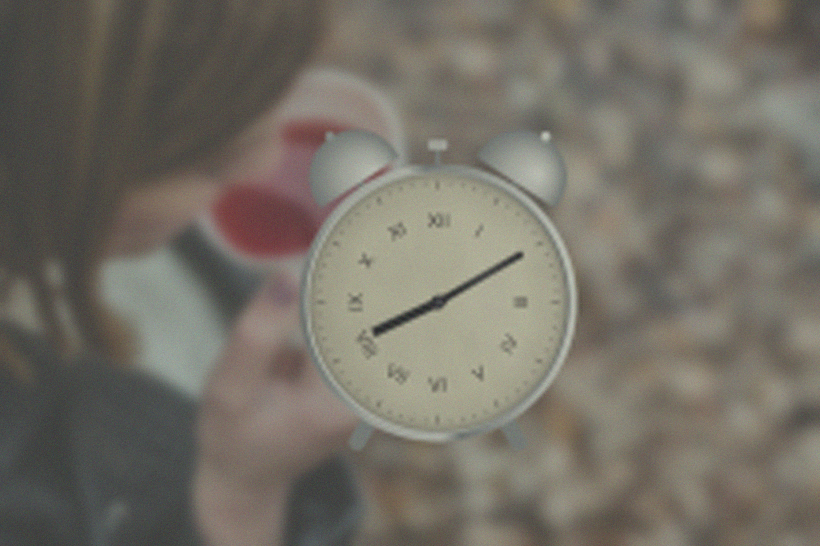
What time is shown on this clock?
8:10
